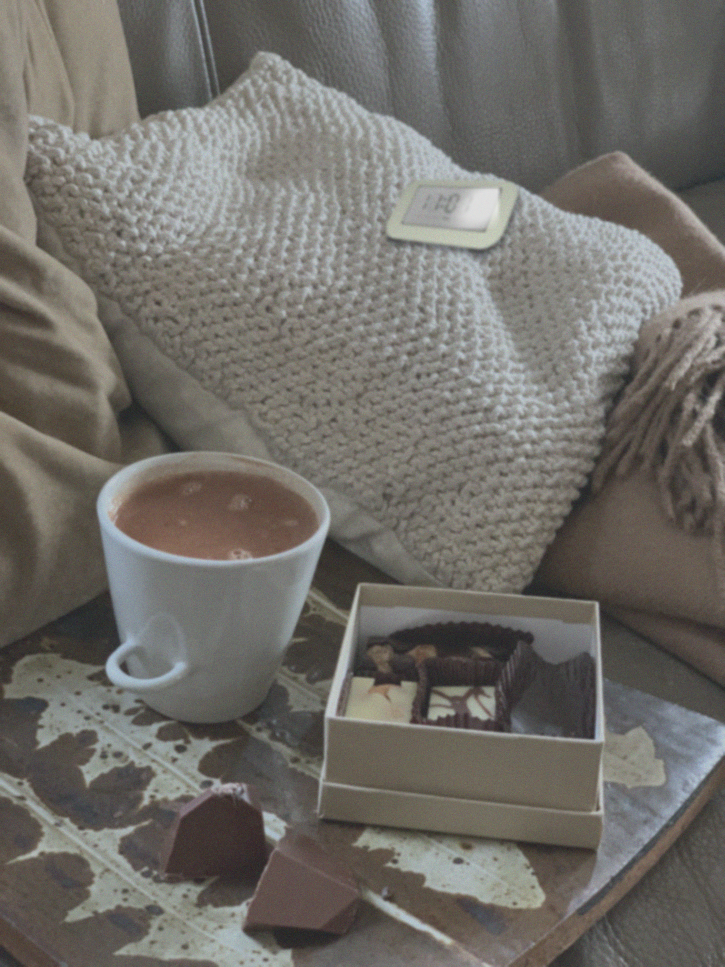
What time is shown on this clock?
11:01
